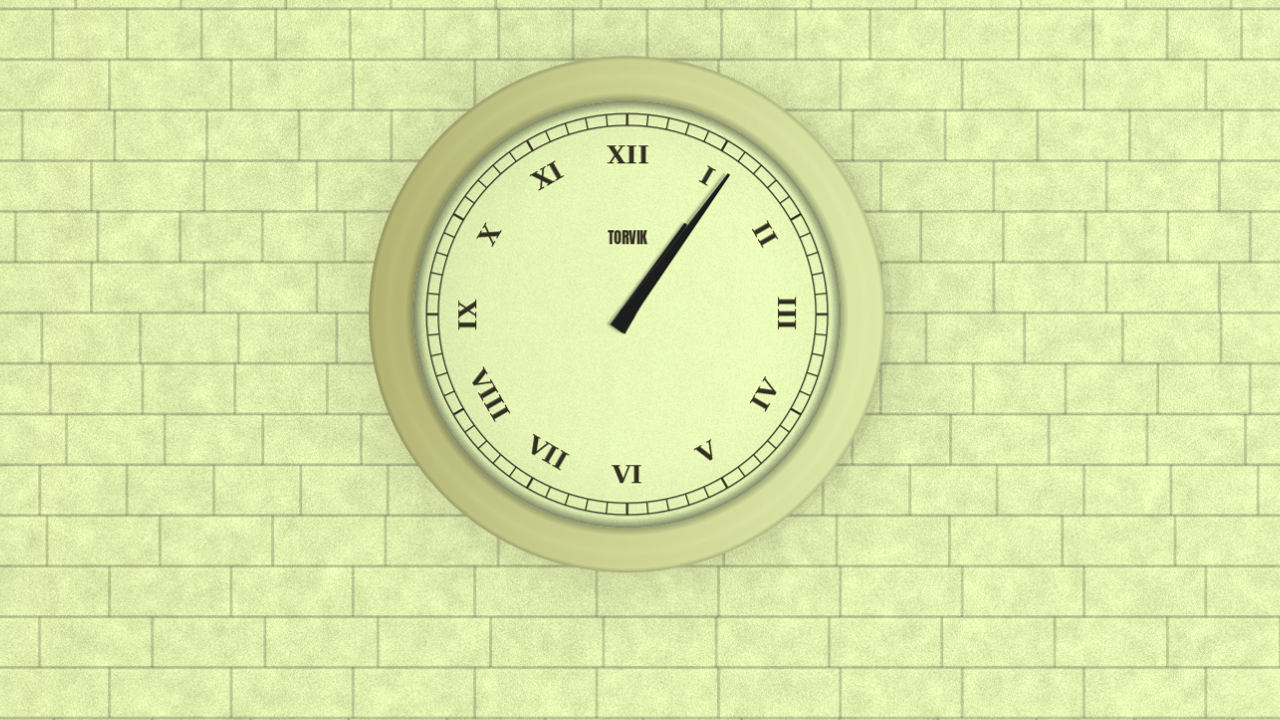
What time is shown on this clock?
1:06
